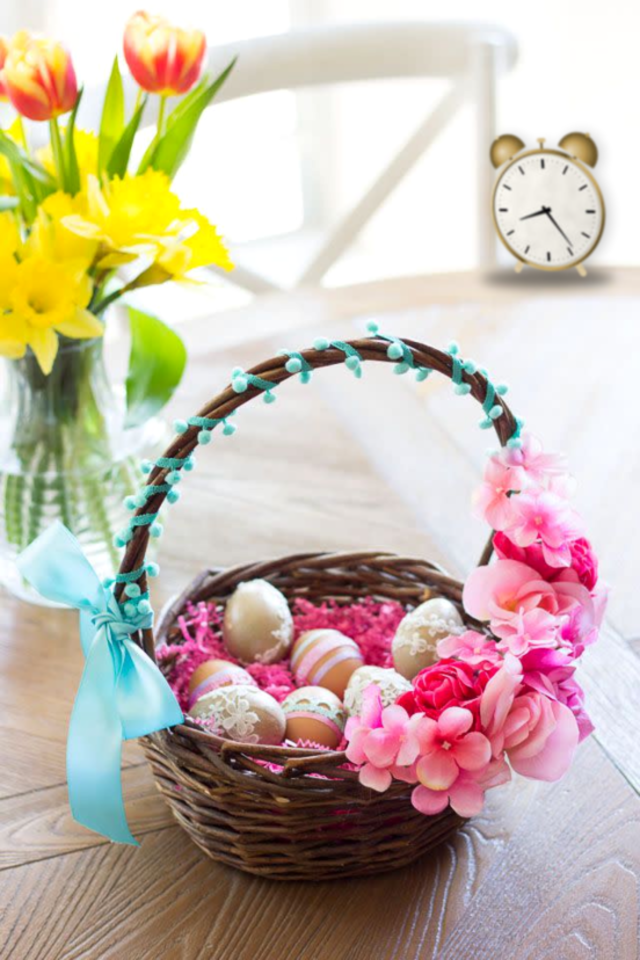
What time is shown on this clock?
8:24
